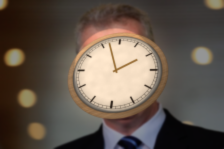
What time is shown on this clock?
1:57
